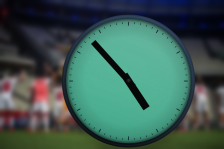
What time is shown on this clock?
4:53
